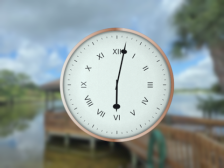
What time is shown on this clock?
6:02
